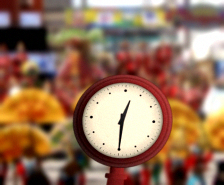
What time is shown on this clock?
12:30
